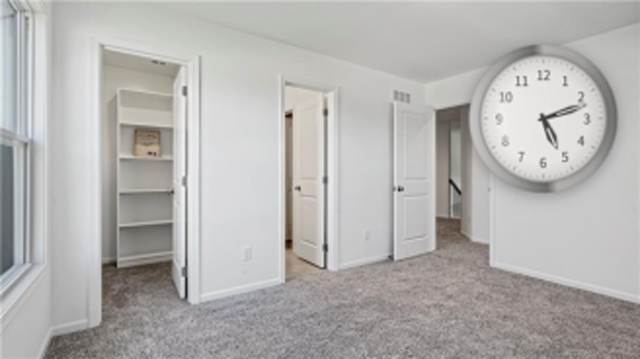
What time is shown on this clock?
5:12
